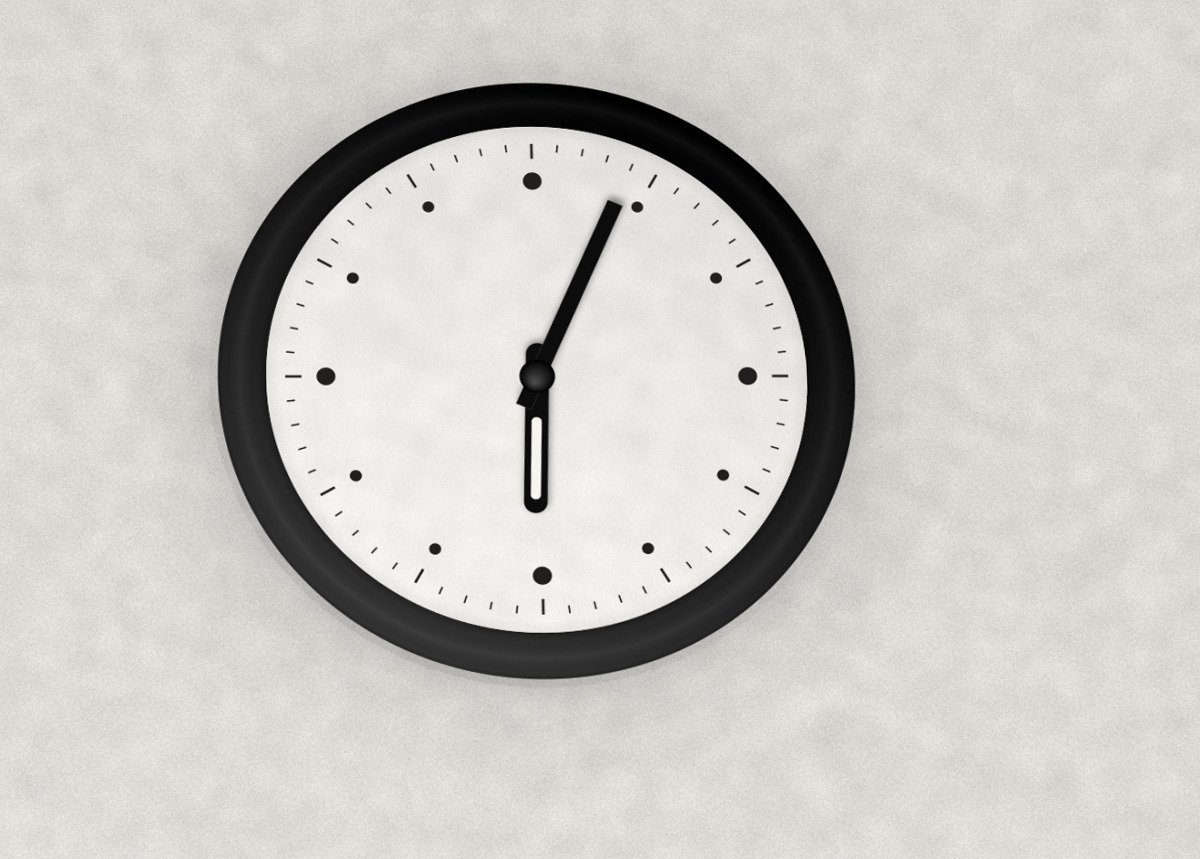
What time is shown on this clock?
6:04
